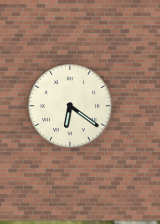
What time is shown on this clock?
6:21
